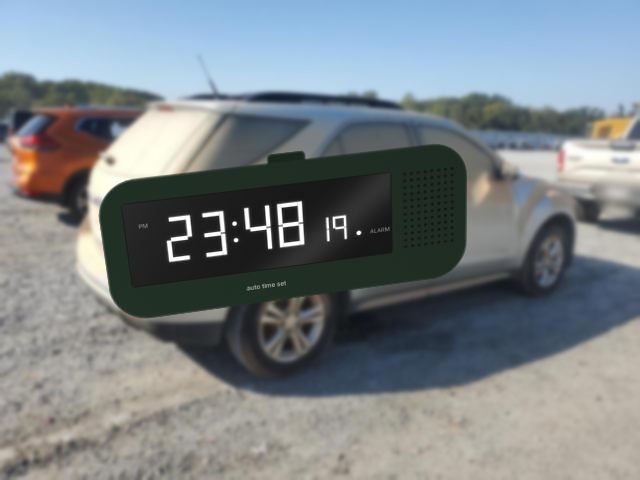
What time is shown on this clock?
23:48:19
